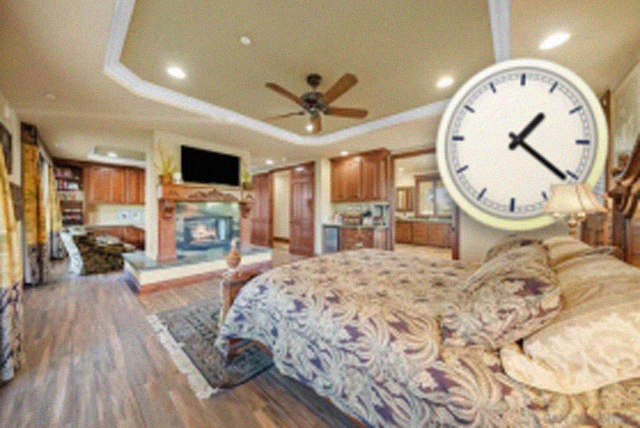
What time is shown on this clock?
1:21
